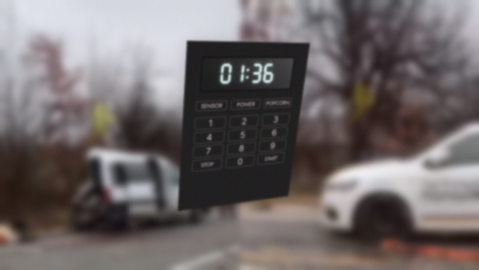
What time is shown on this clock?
1:36
